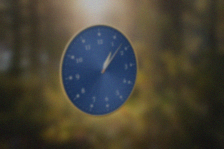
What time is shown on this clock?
1:08
